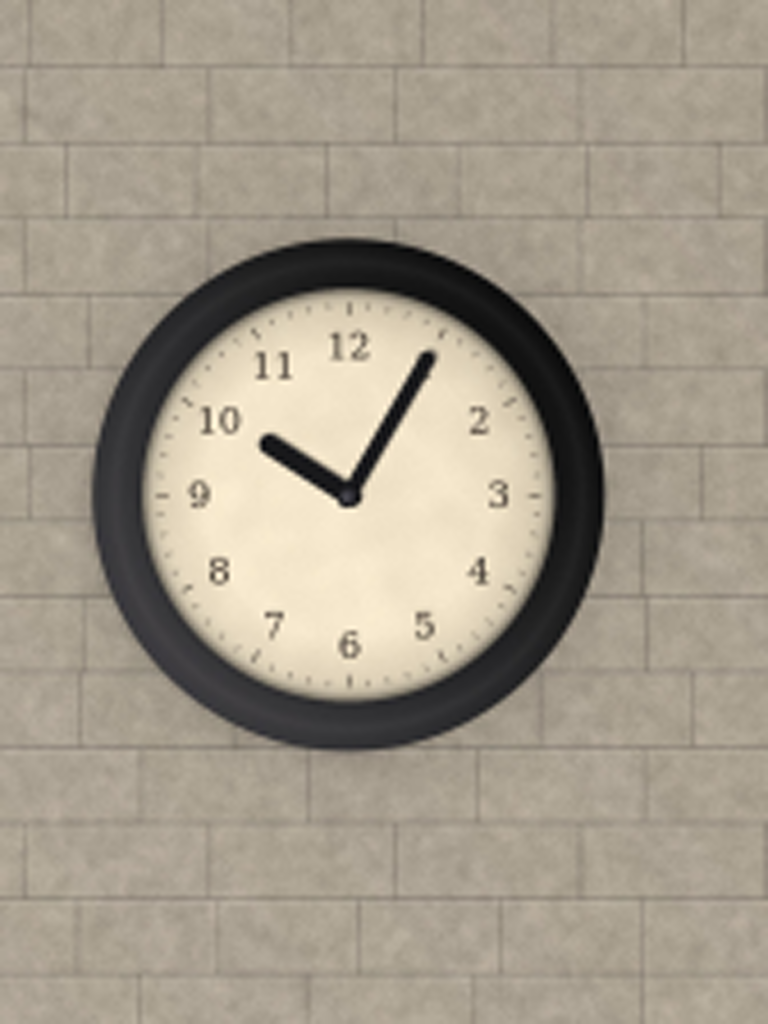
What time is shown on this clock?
10:05
